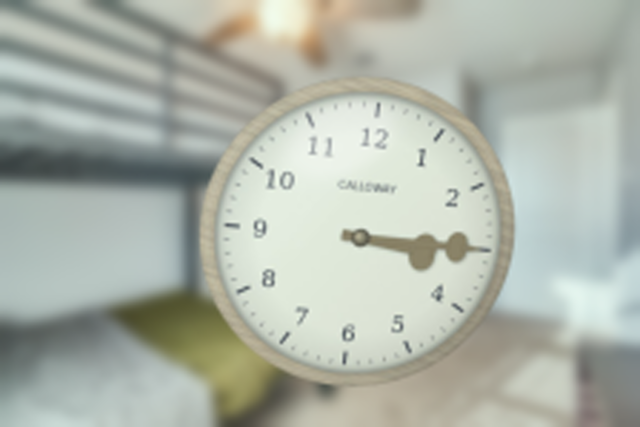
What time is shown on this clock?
3:15
